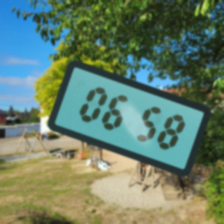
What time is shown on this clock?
6:58
